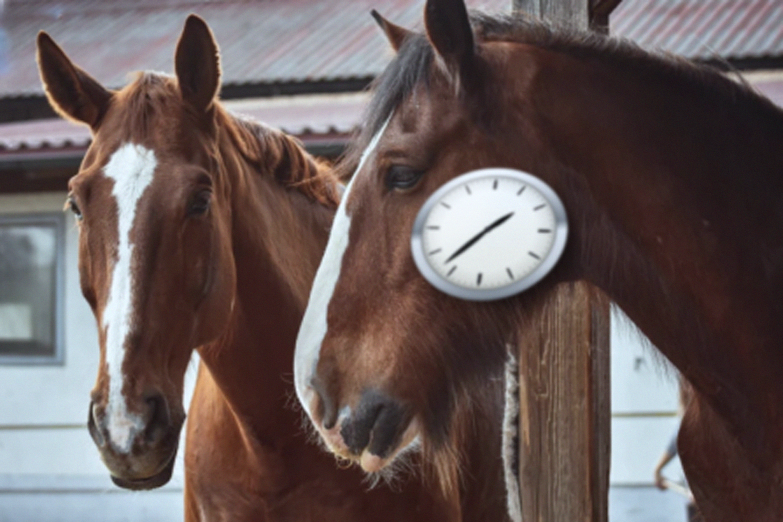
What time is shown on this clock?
1:37
